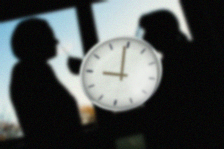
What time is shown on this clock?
8:59
